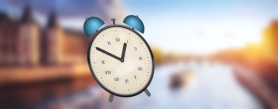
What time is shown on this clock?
12:50
